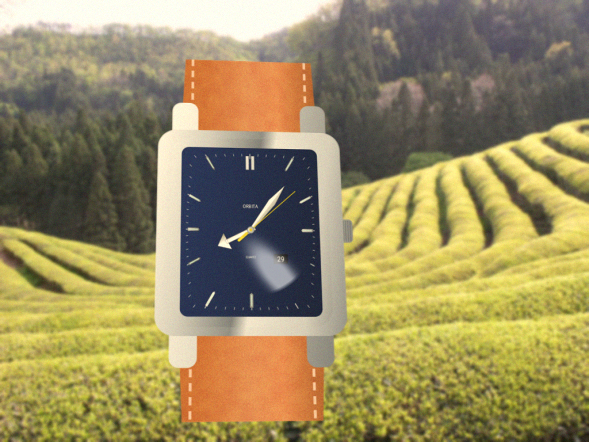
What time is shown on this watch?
8:06:08
